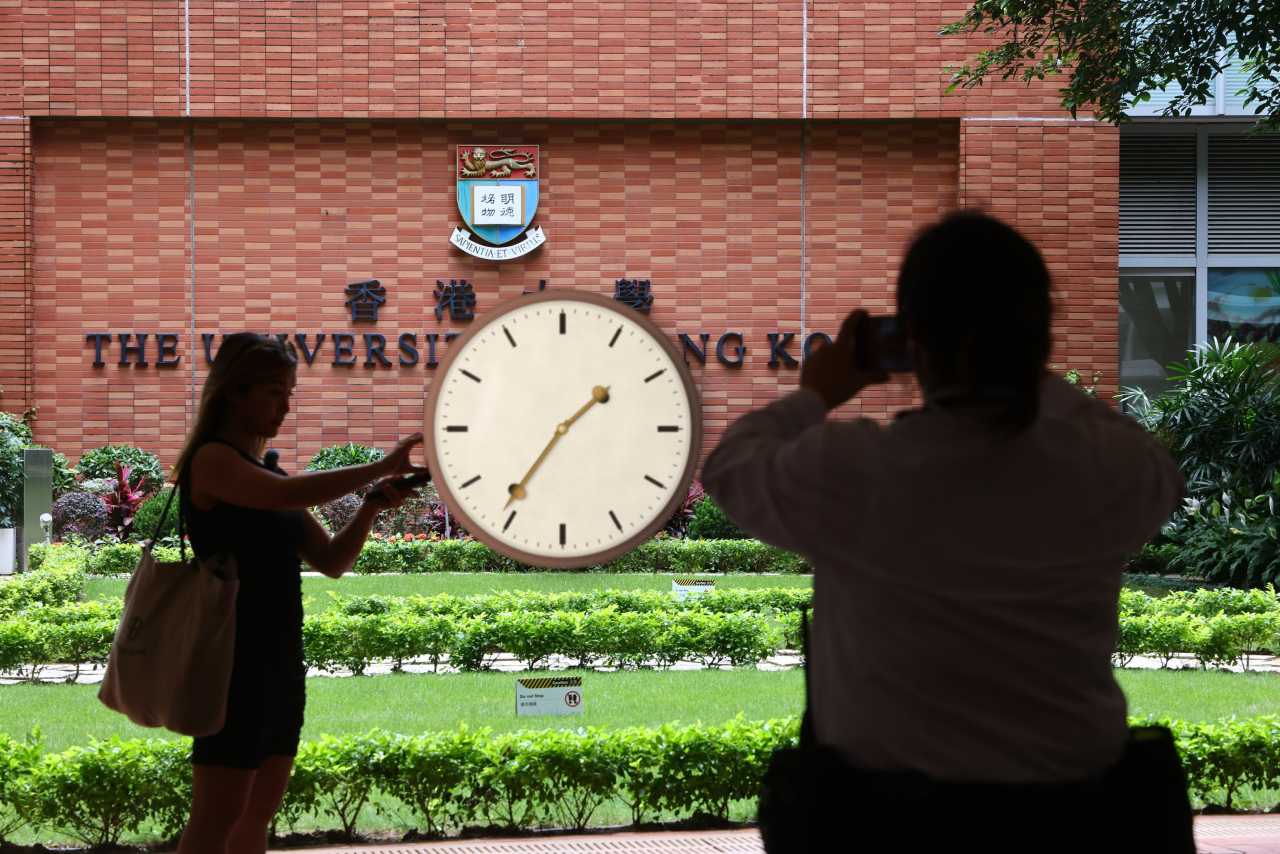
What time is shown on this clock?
1:36
